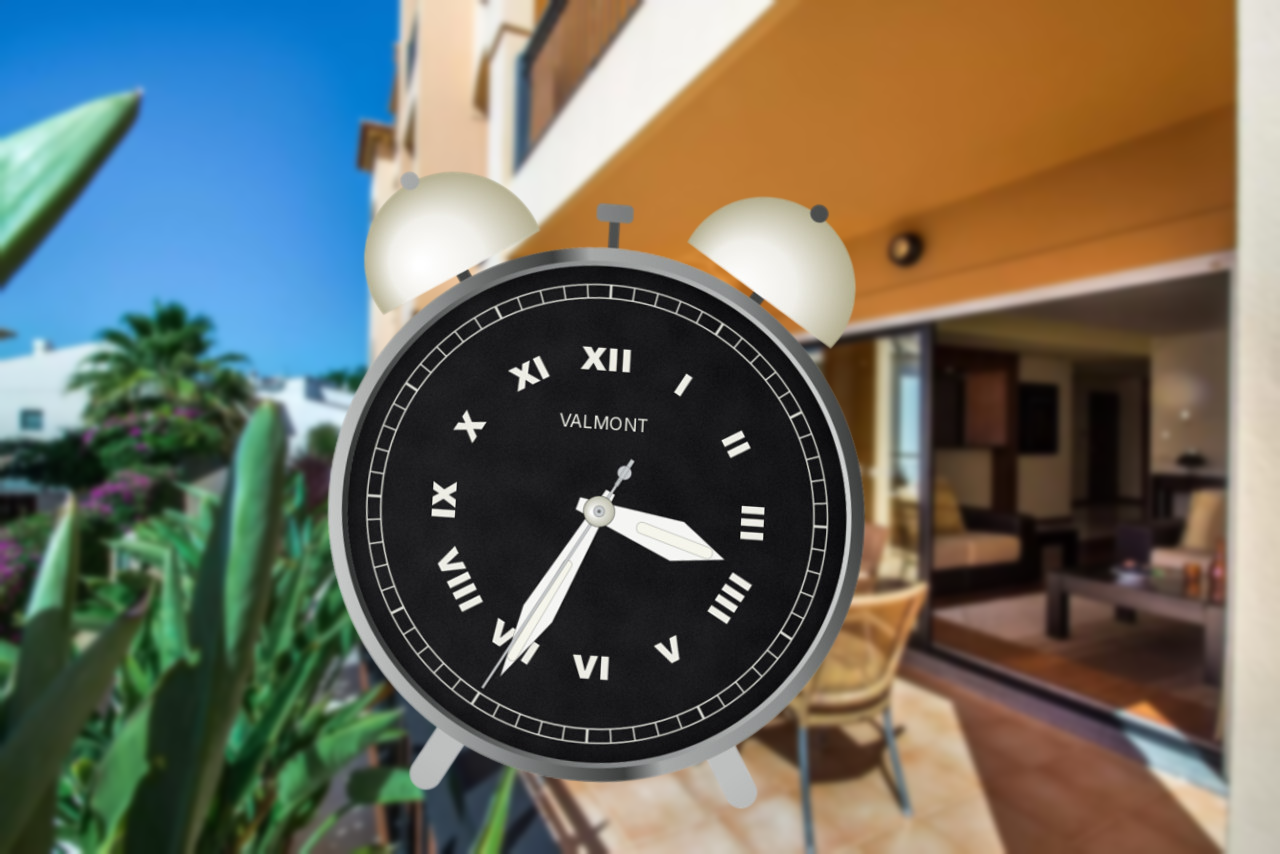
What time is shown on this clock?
3:34:35
